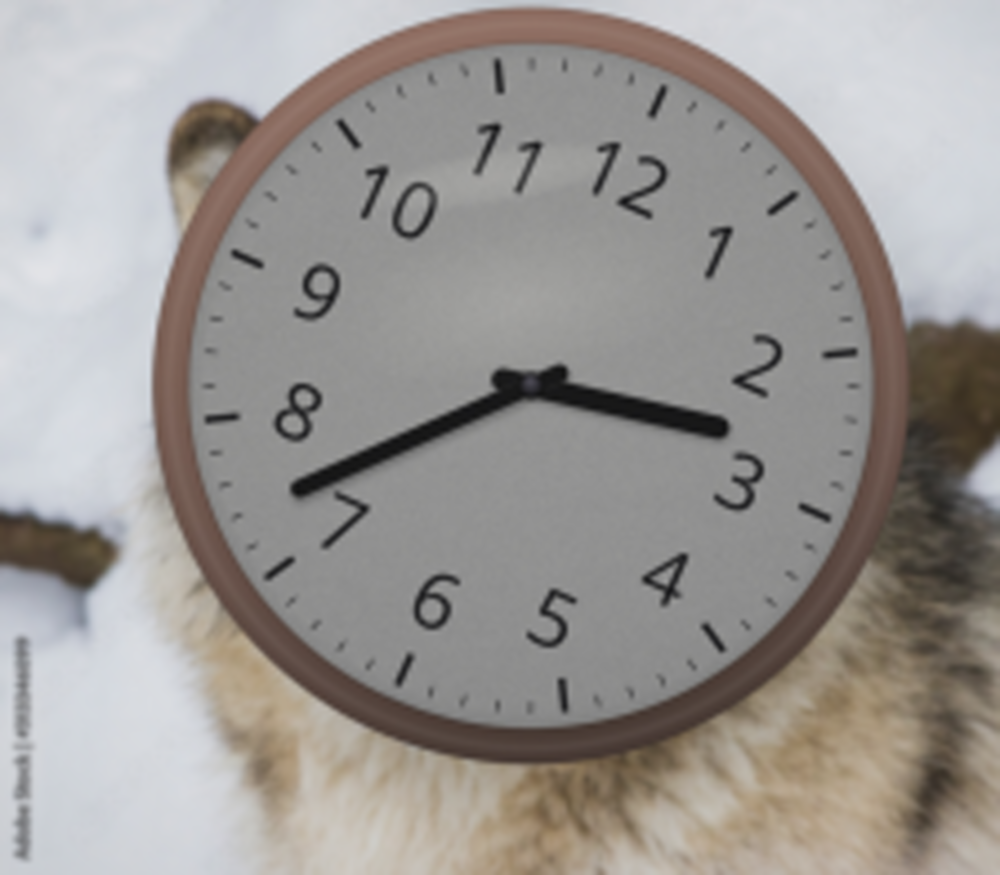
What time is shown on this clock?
2:37
